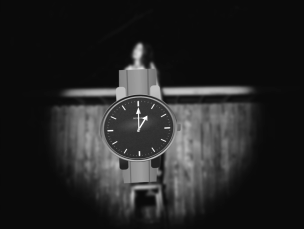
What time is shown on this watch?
1:00
